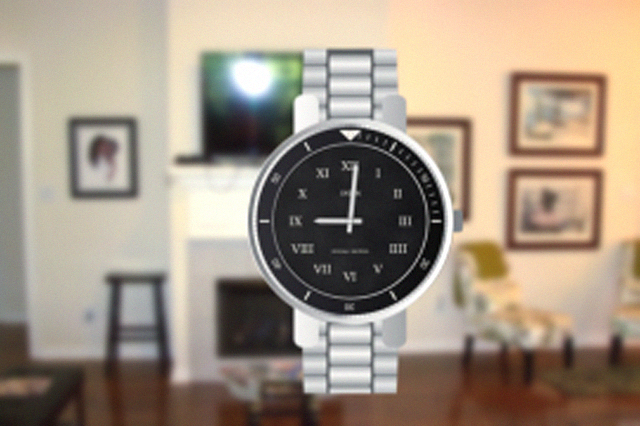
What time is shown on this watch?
9:01
